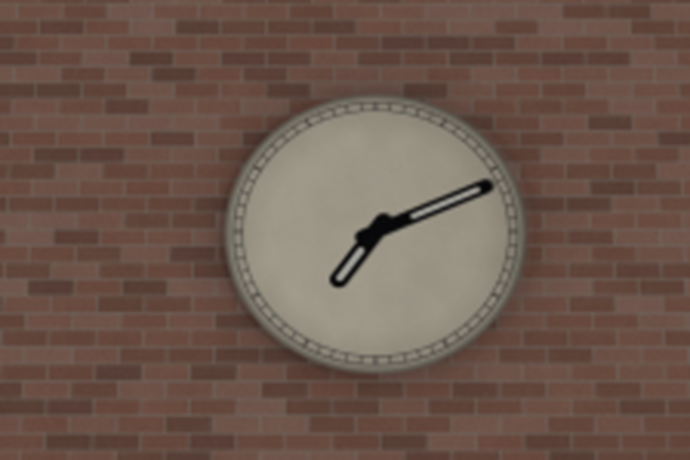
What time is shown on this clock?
7:11
